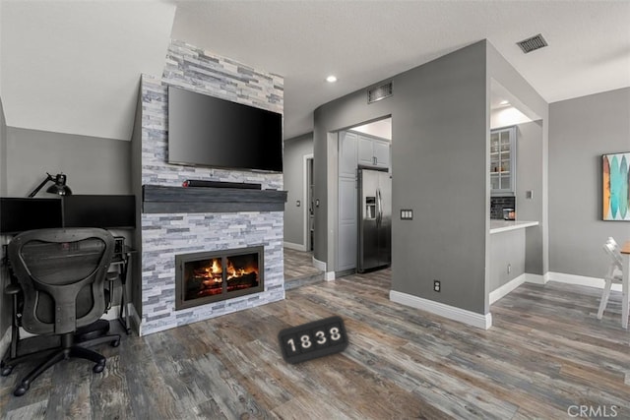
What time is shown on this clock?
18:38
